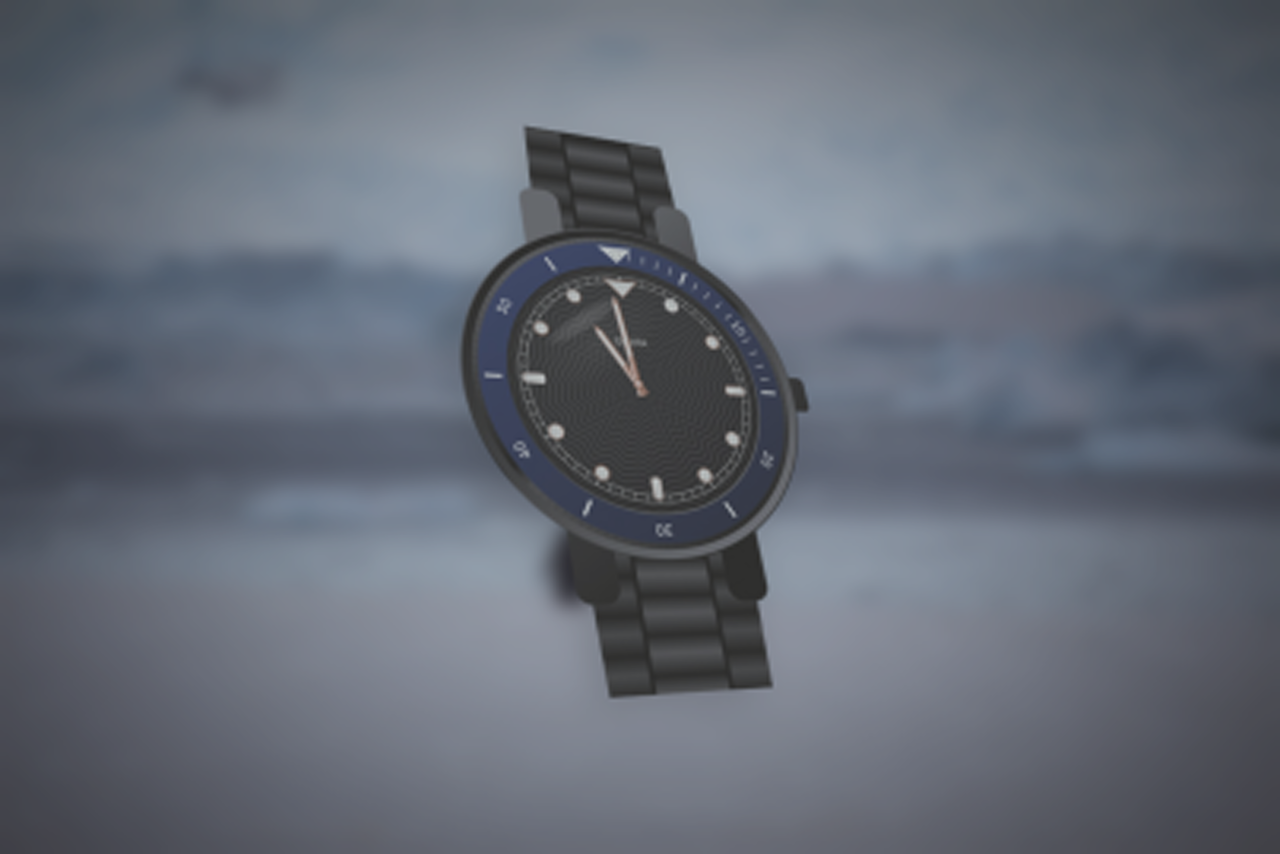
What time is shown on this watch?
10:59
